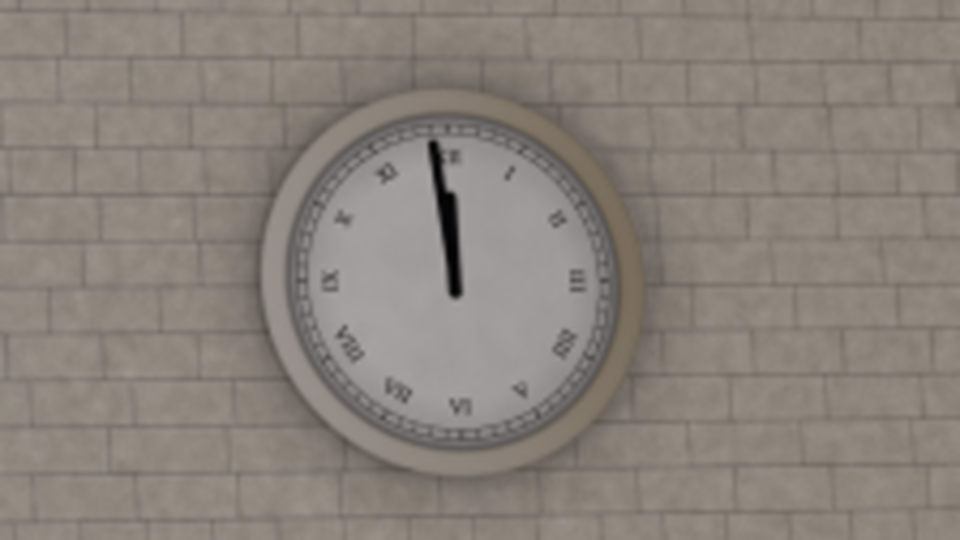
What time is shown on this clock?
11:59
